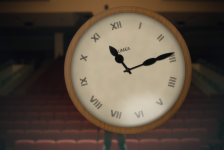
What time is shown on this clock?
11:14
